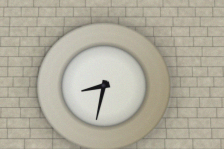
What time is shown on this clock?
8:32
